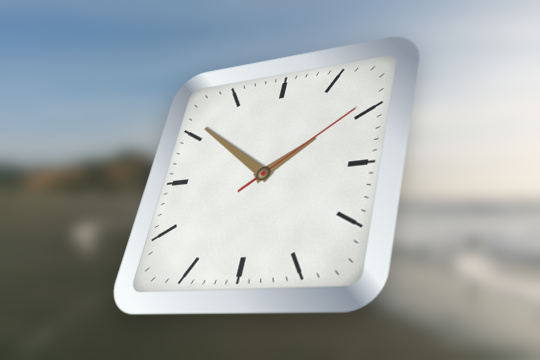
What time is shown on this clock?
1:51:09
